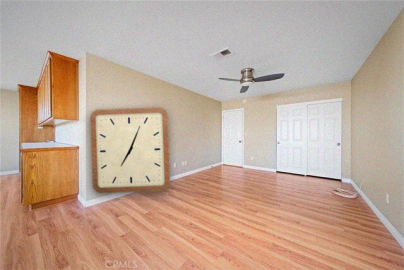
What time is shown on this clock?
7:04
